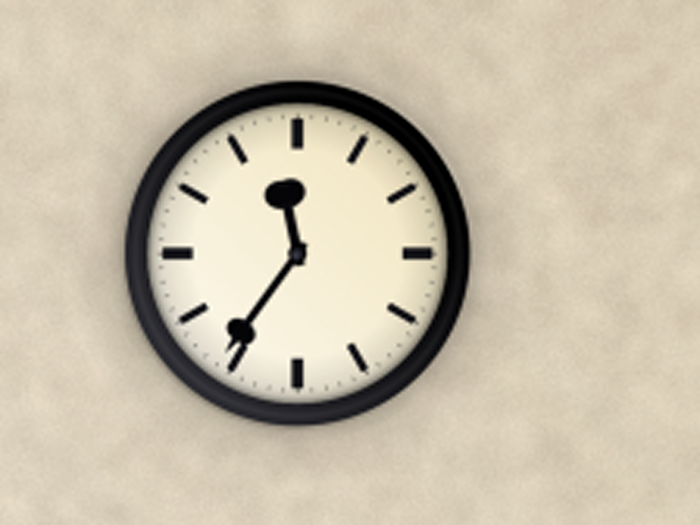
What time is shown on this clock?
11:36
